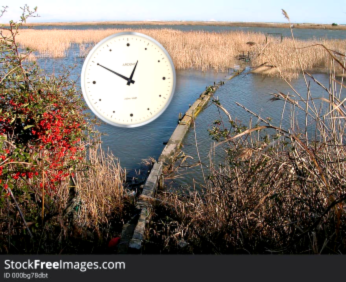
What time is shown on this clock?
12:50
